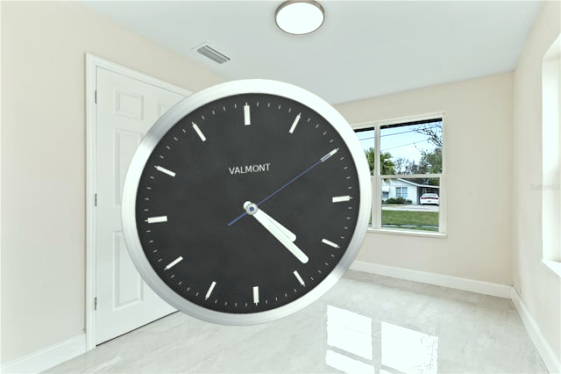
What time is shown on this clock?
4:23:10
